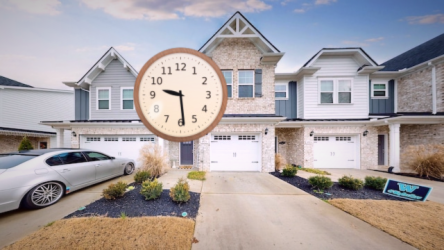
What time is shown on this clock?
9:29
